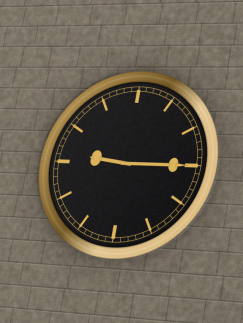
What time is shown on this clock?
9:15
